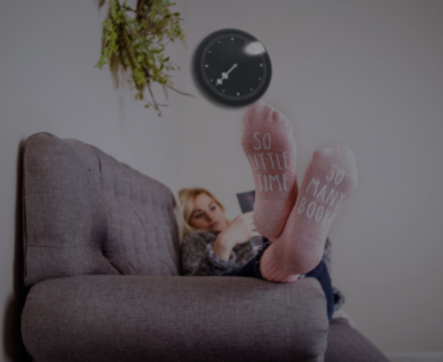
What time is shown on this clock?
7:38
